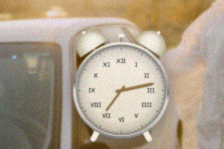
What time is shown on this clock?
7:13
